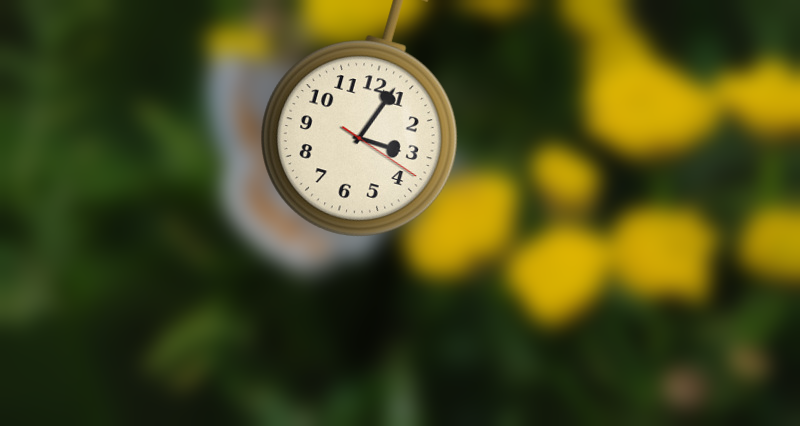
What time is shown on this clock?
3:03:18
